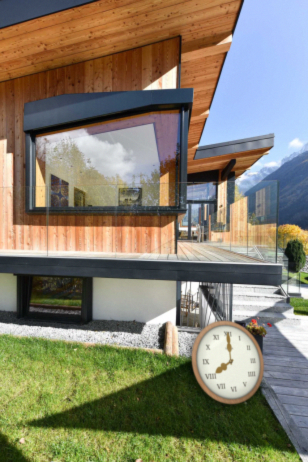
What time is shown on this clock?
8:00
